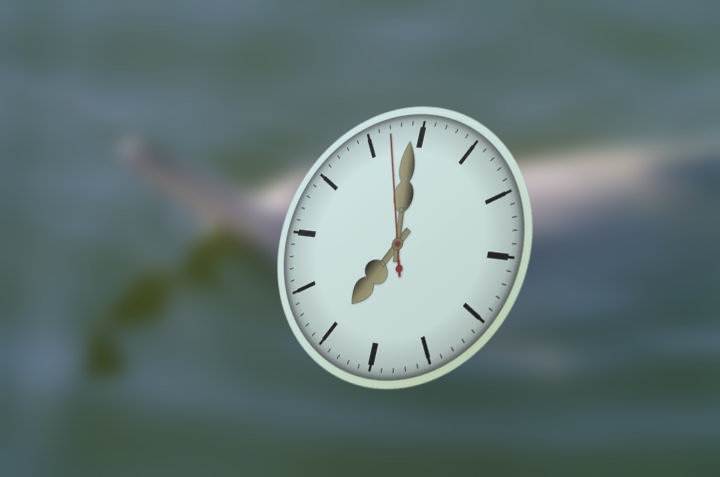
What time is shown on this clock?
6:58:57
